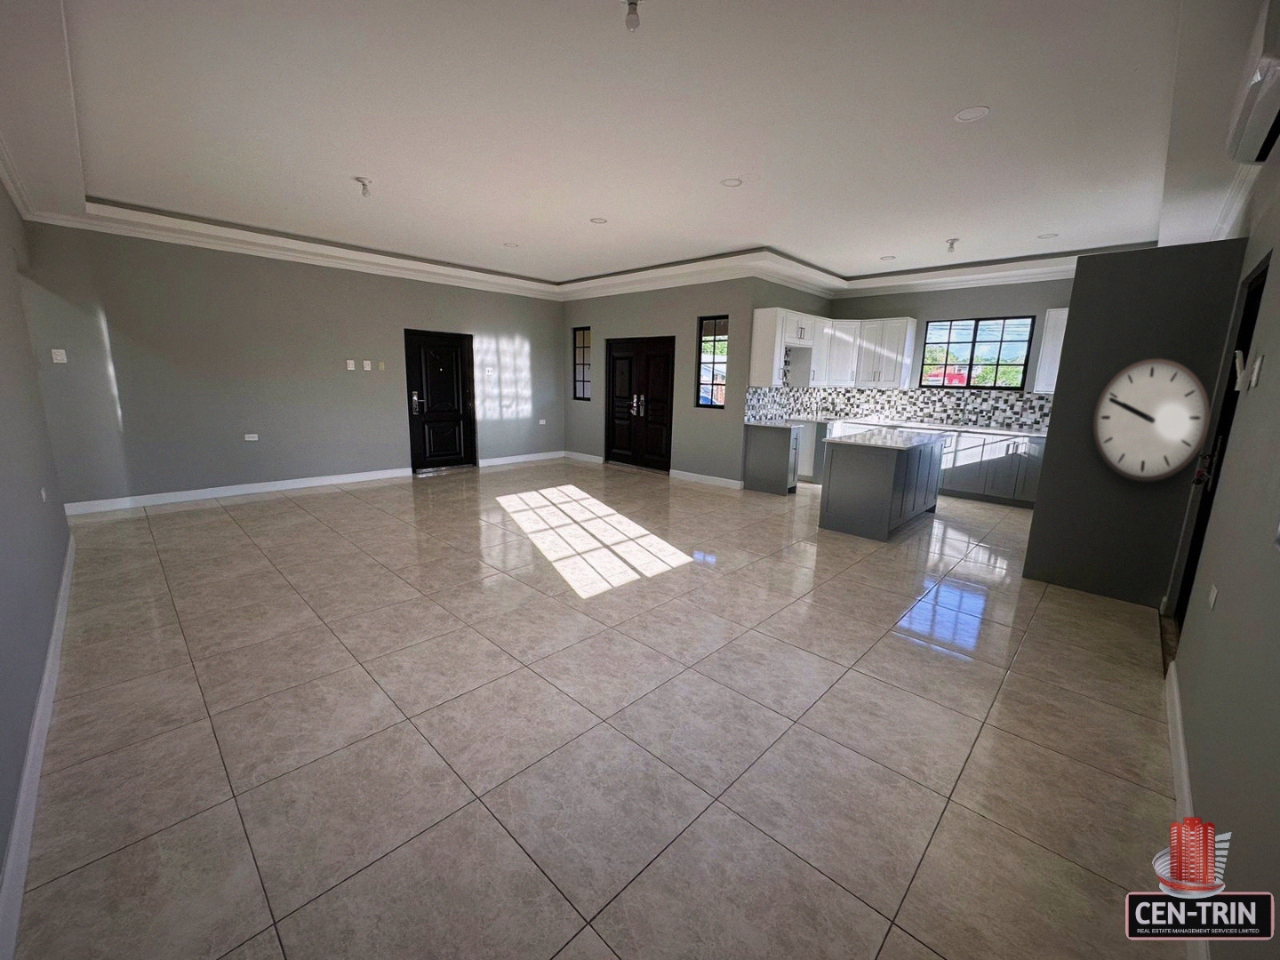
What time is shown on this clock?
9:49
